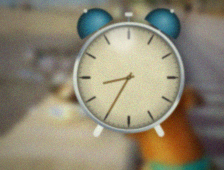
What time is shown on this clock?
8:35
